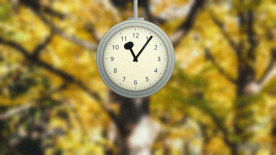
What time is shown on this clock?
11:06
